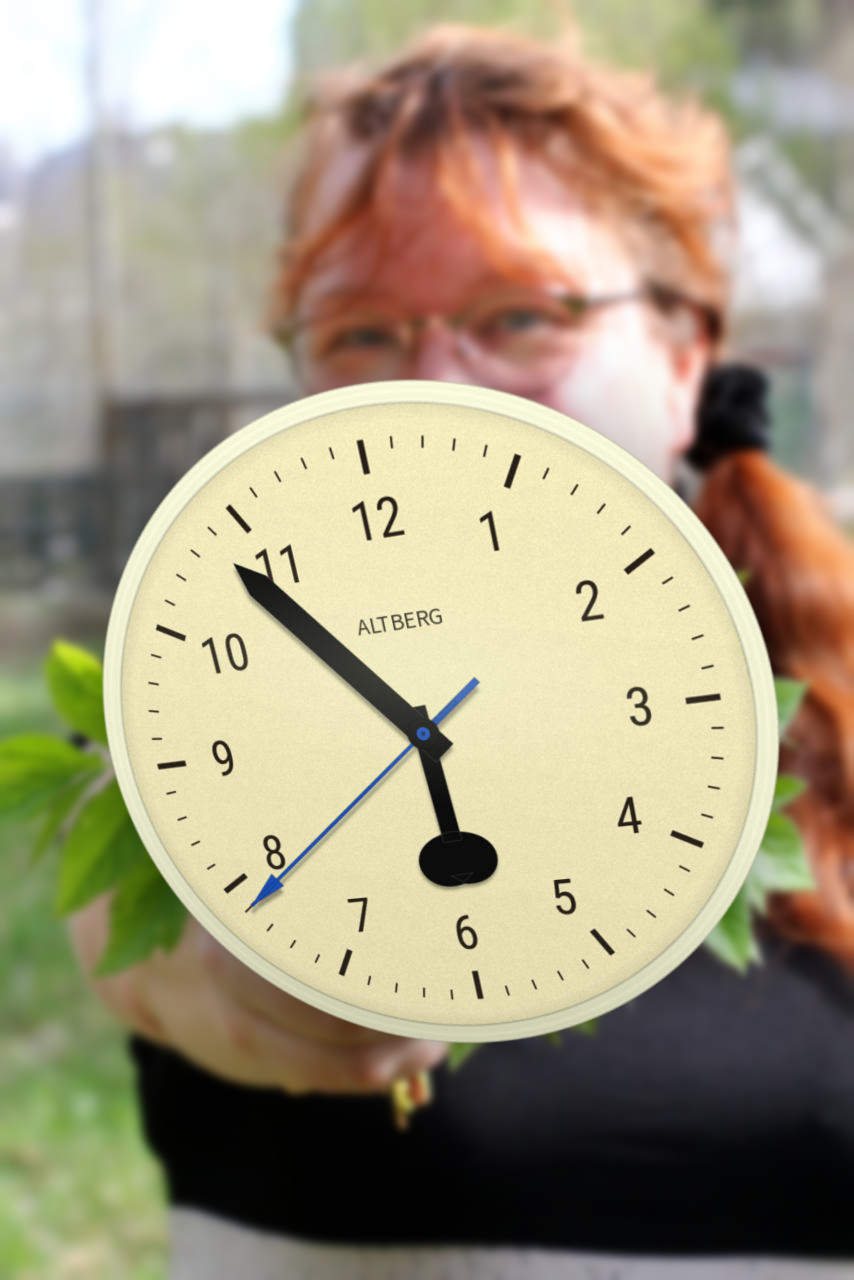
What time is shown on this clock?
5:53:39
